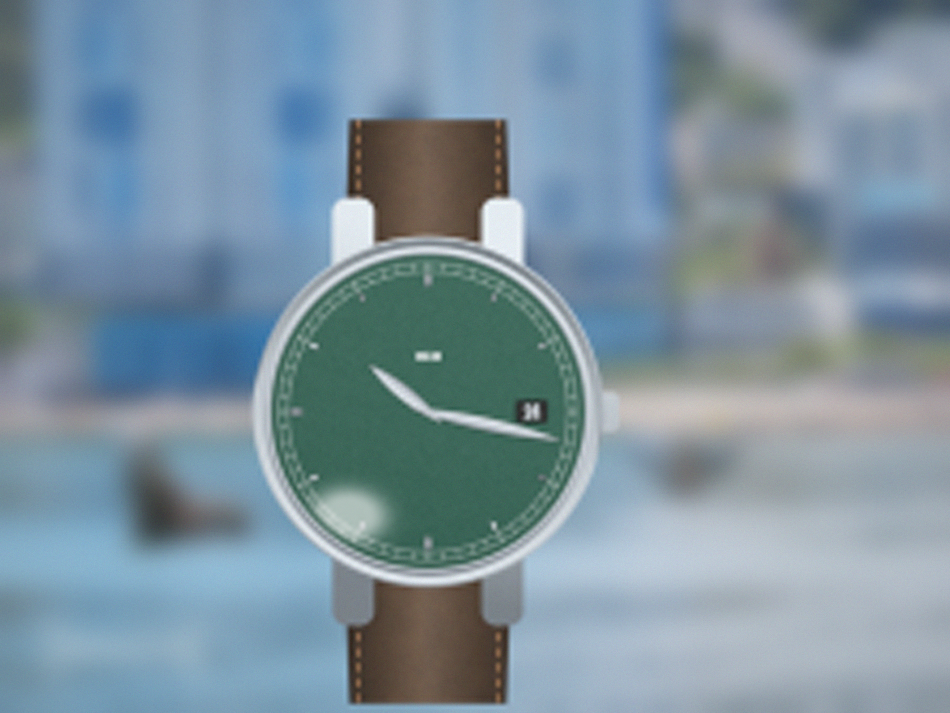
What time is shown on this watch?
10:17
